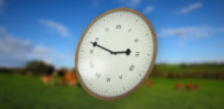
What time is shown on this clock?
2:48
